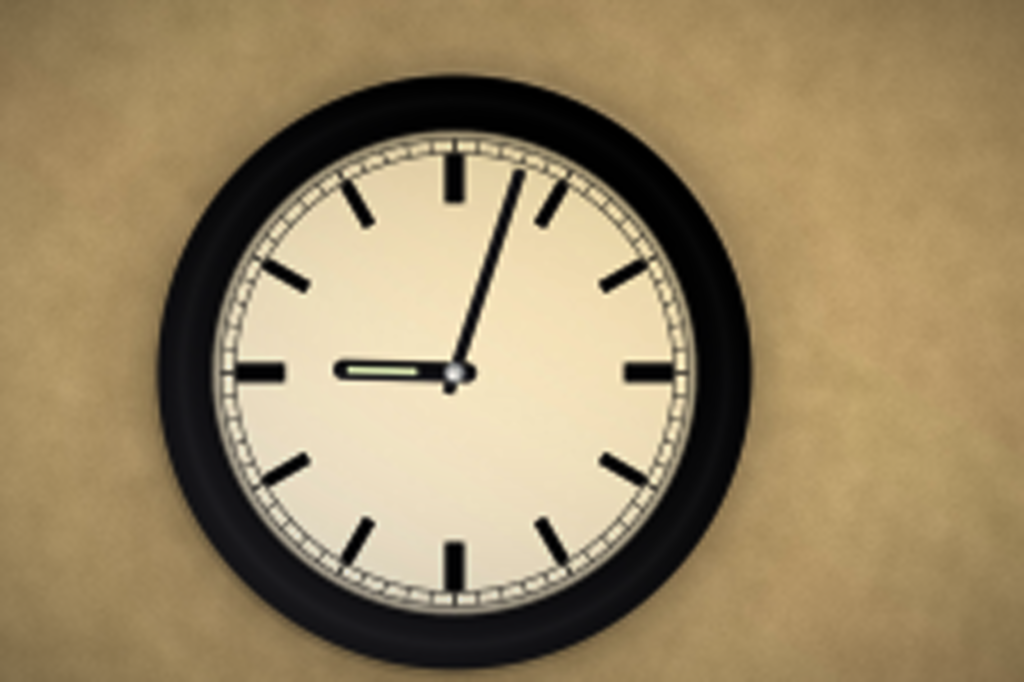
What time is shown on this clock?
9:03
